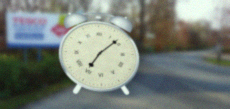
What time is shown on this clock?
7:08
